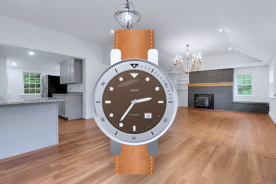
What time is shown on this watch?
2:36
